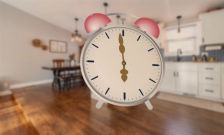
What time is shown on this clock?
5:59
